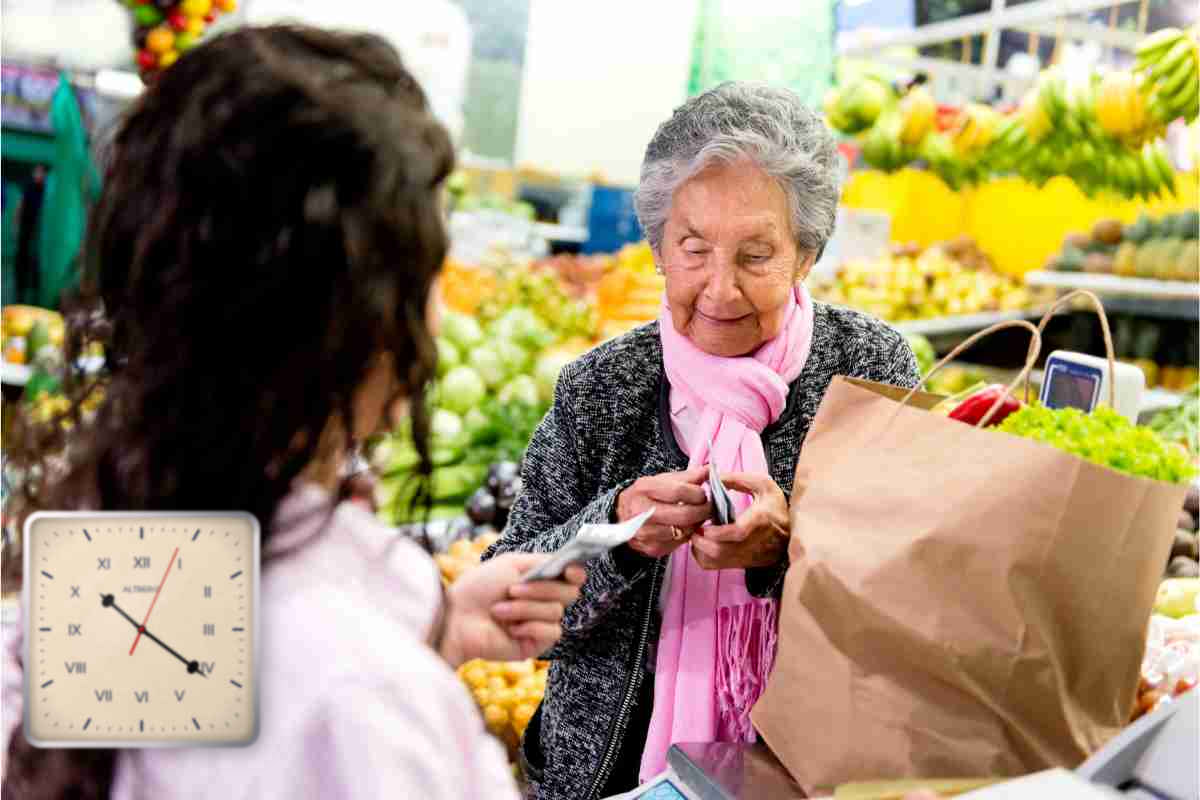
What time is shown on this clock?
10:21:04
